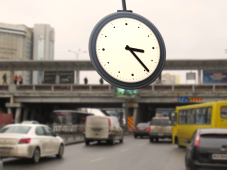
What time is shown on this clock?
3:24
